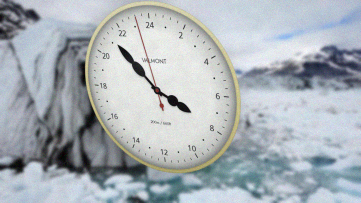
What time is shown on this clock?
7:52:58
